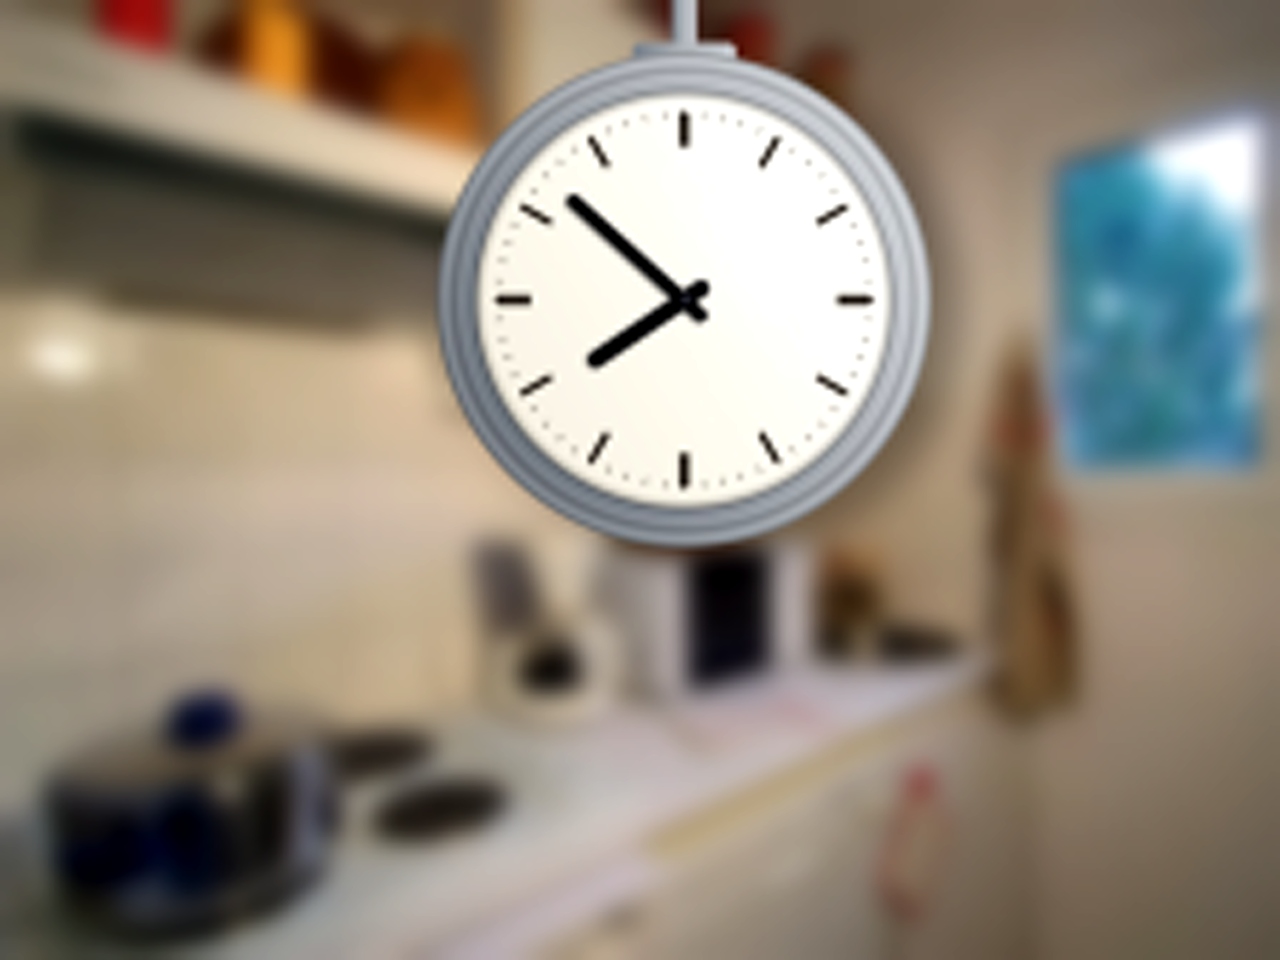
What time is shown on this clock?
7:52
